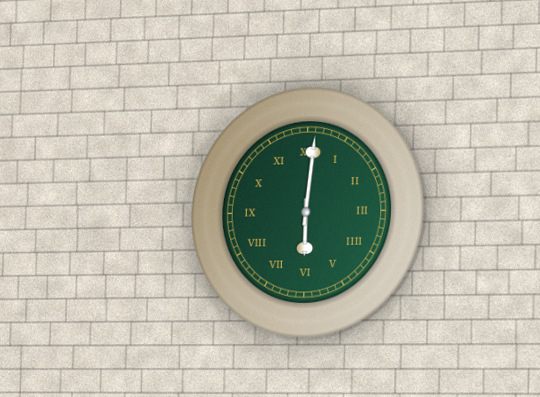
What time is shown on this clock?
6:01
